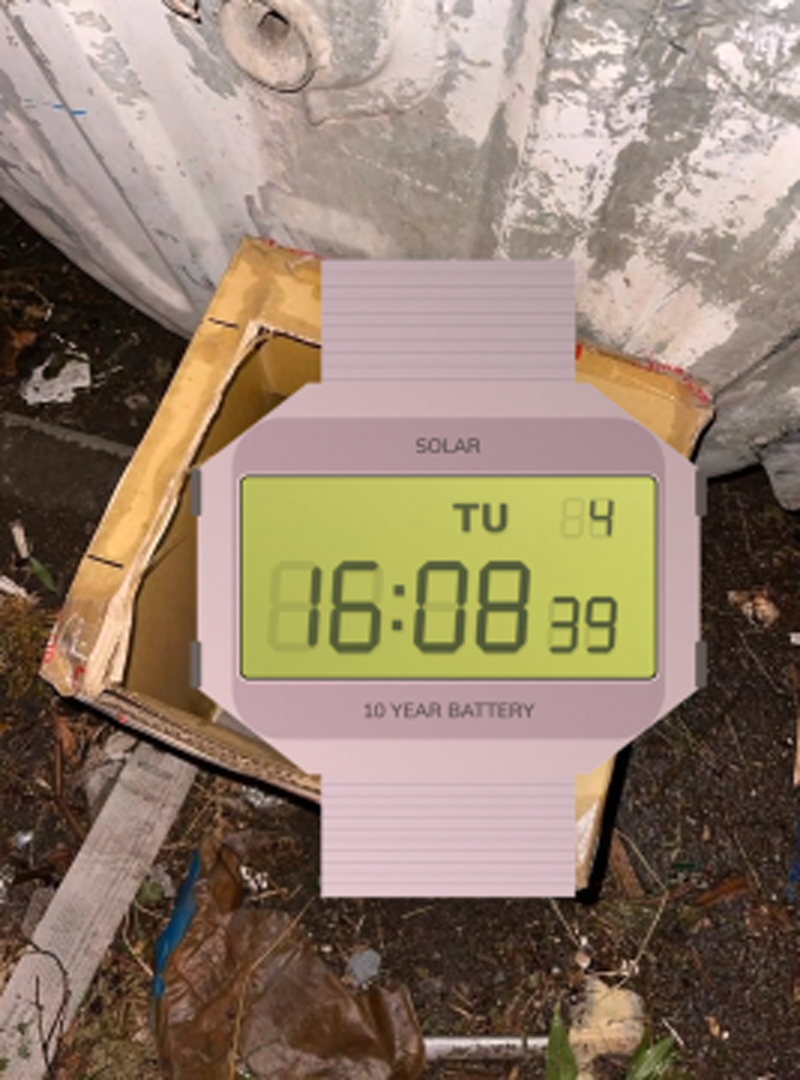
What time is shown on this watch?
16:08:39
